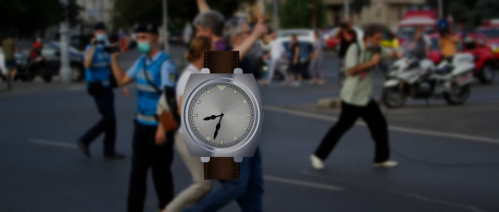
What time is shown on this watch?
8:33
